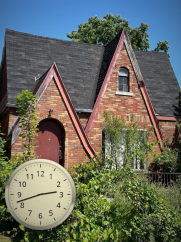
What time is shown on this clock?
2:42
